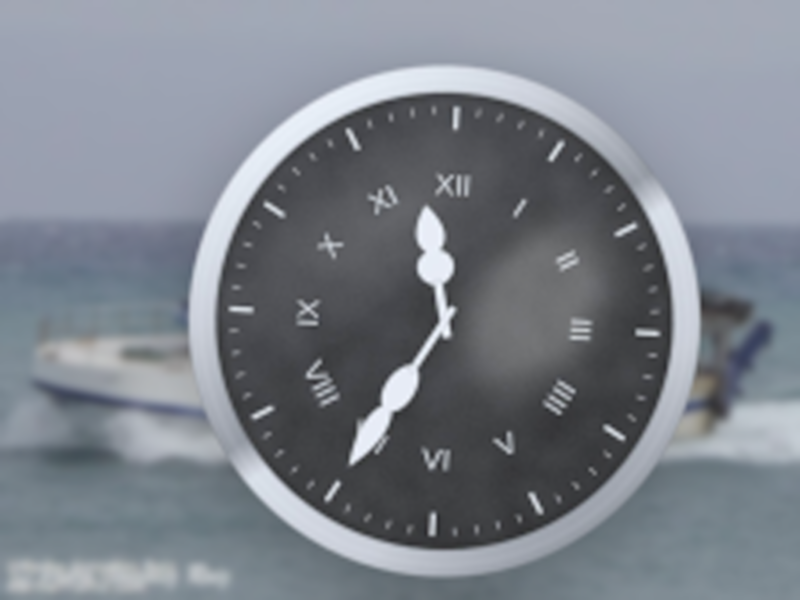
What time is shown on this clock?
11:35
